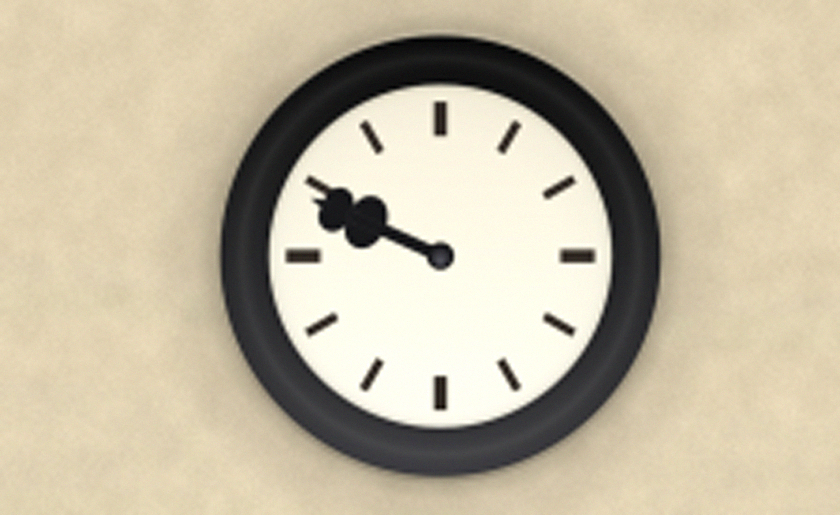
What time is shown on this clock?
9:49
